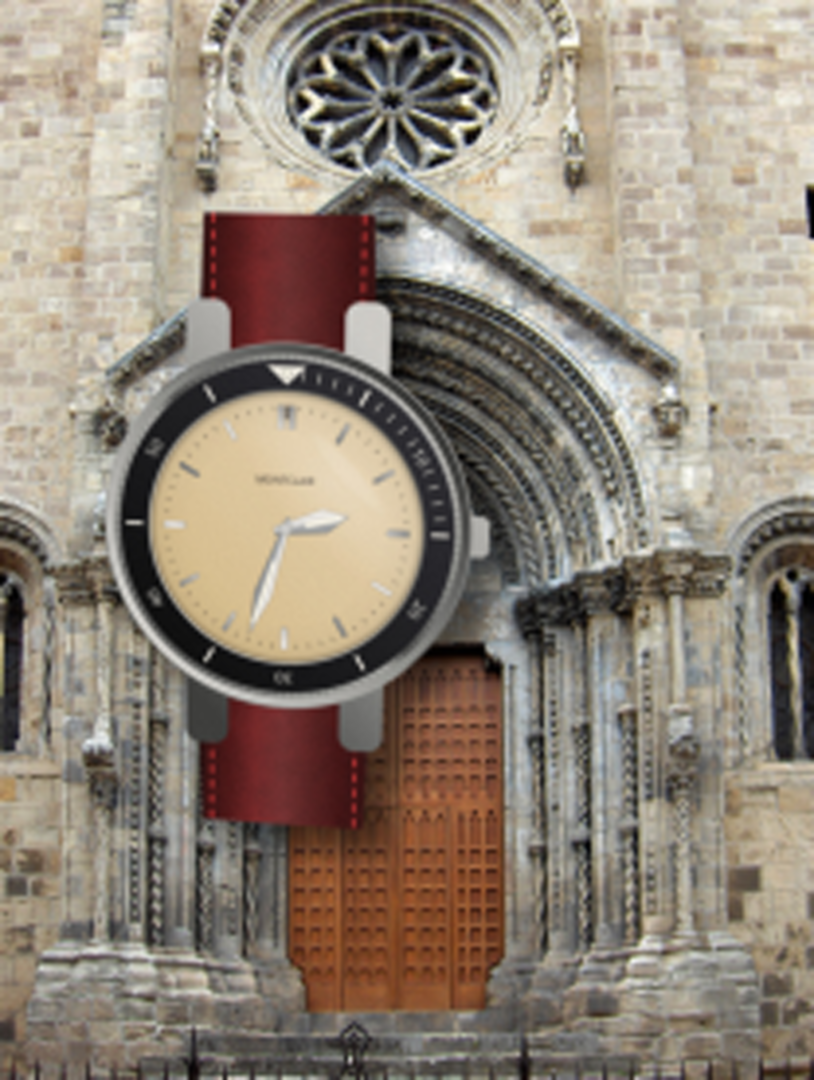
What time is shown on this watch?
2:33
